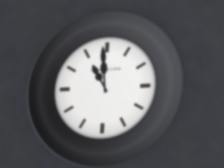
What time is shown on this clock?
10:59
